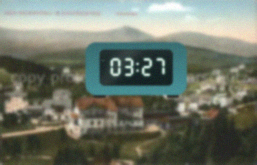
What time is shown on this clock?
3:27
